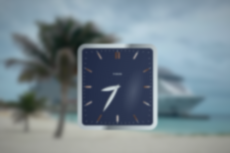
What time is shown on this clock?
8:35
